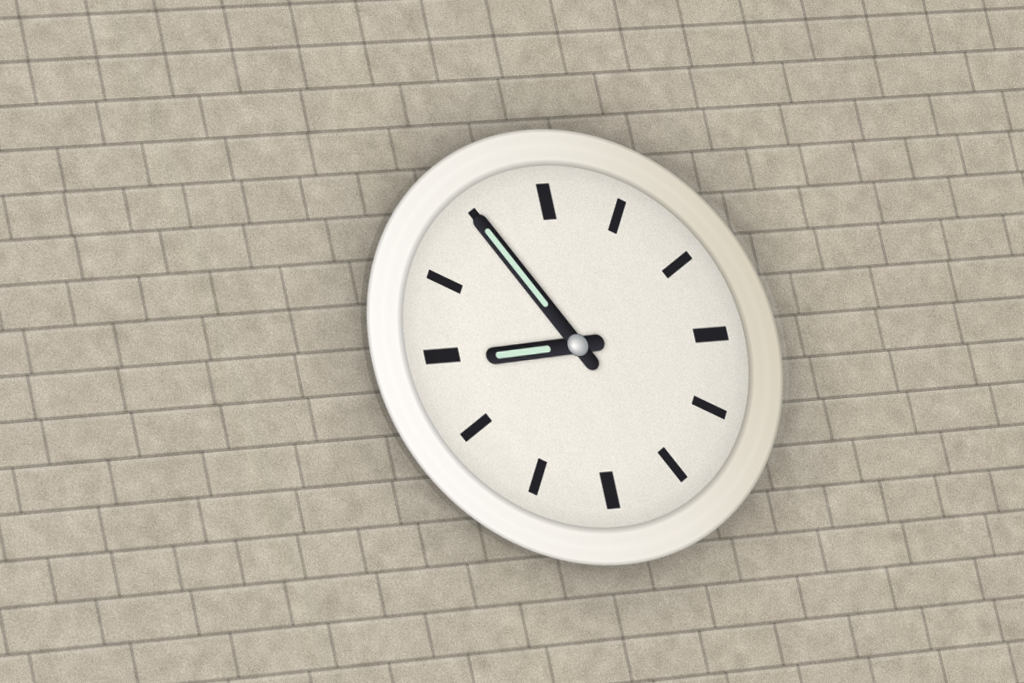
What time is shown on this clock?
8:55
